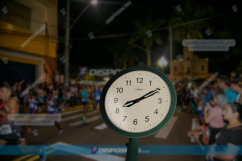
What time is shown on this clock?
8:10
